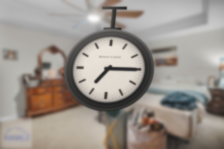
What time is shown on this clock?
7:15
